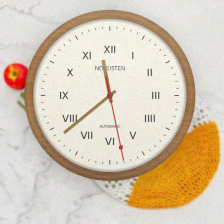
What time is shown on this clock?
11:38:28
